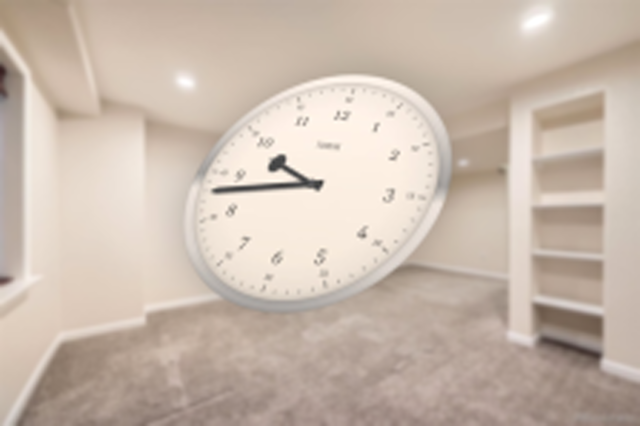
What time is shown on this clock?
9:43
